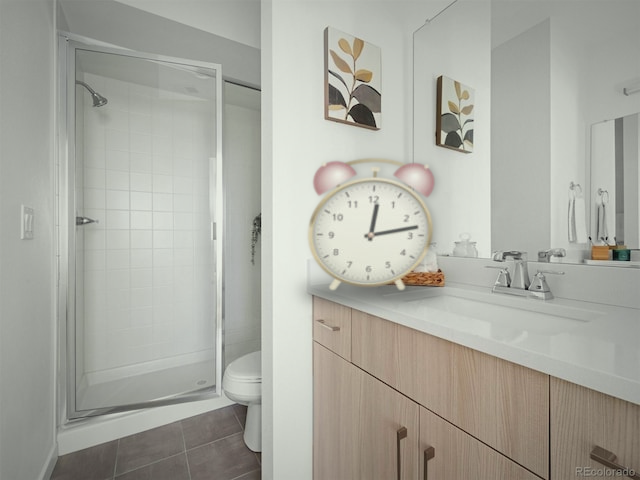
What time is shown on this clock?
12:13
